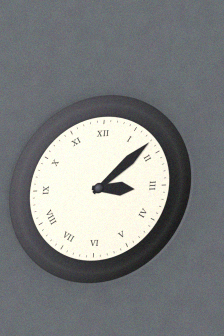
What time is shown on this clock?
3:08
